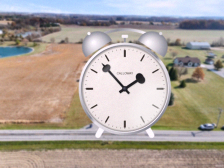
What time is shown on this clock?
1:53
